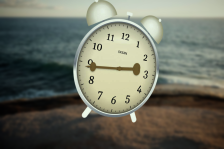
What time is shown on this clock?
2:44
